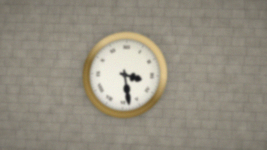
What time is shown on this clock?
3:28
